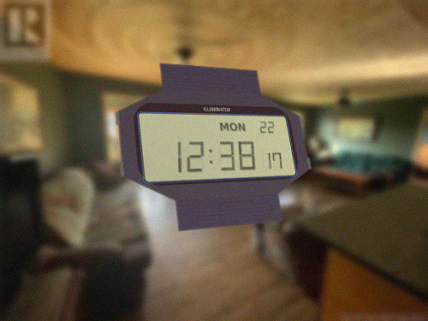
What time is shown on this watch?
12:38:17
